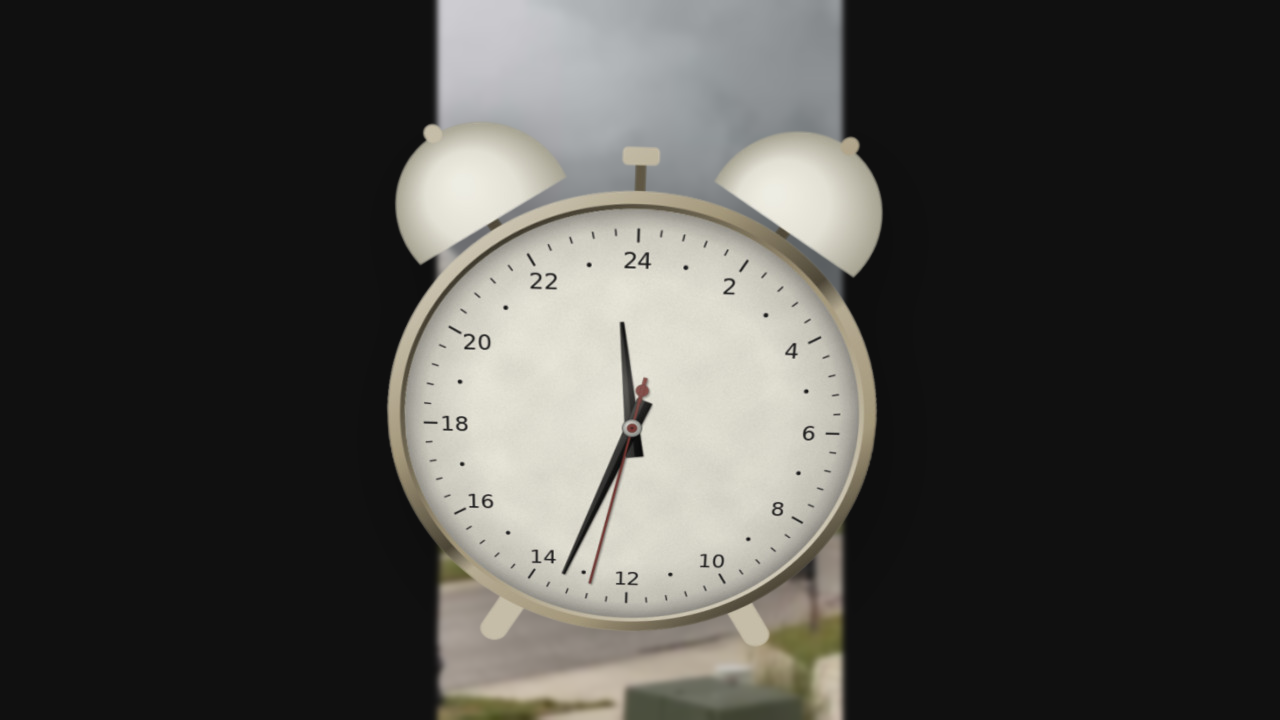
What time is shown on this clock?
23:33:32
